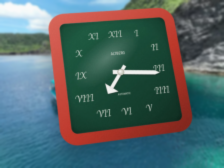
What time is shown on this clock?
7:16
